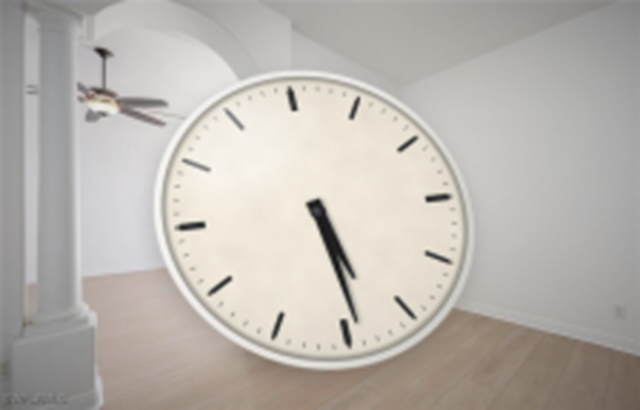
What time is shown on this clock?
5:29
